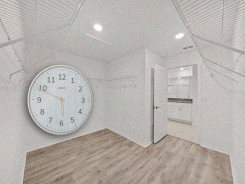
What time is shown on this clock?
5:49
